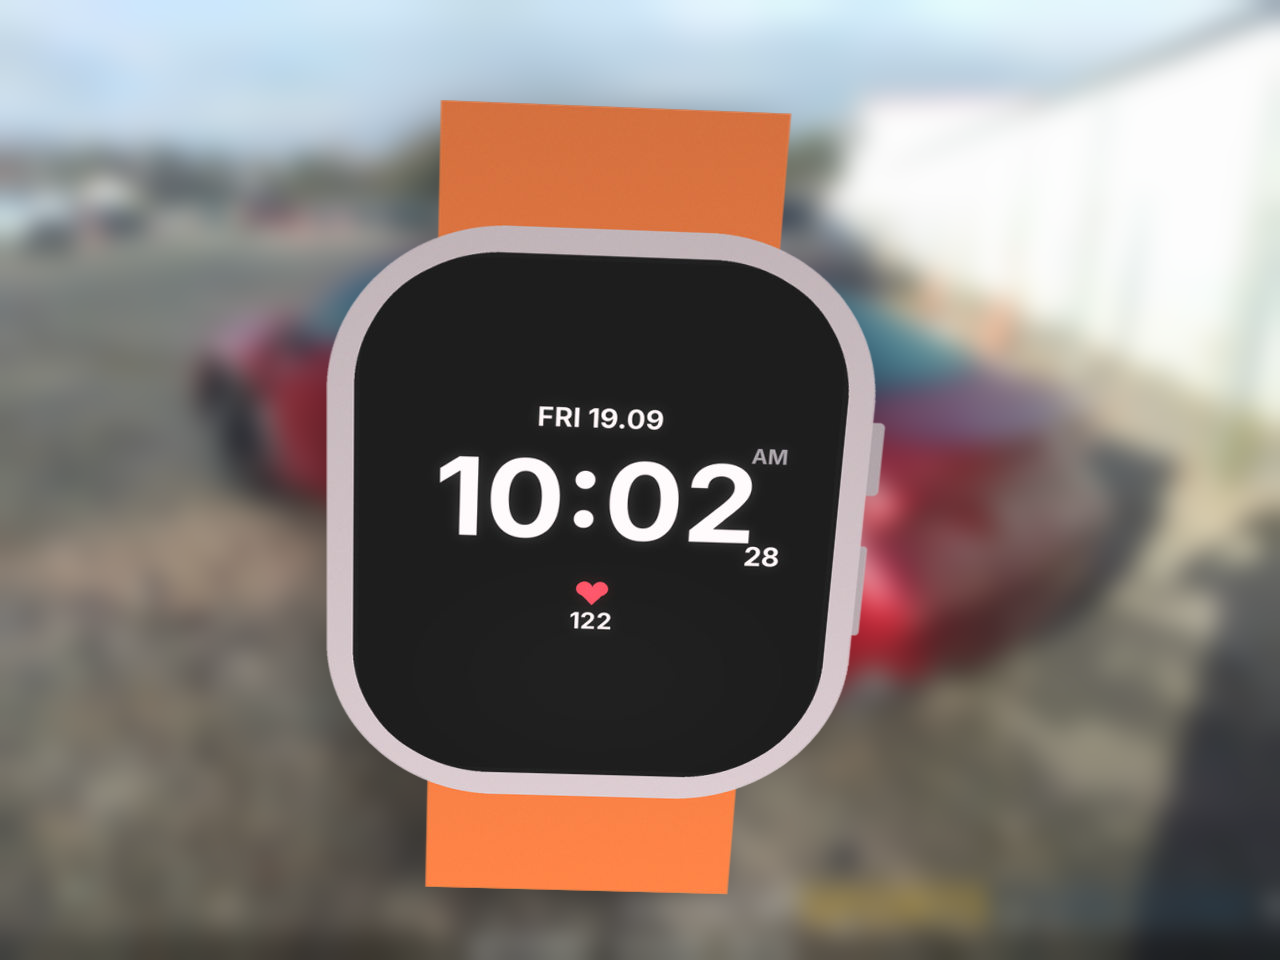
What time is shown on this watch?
10:02:28
